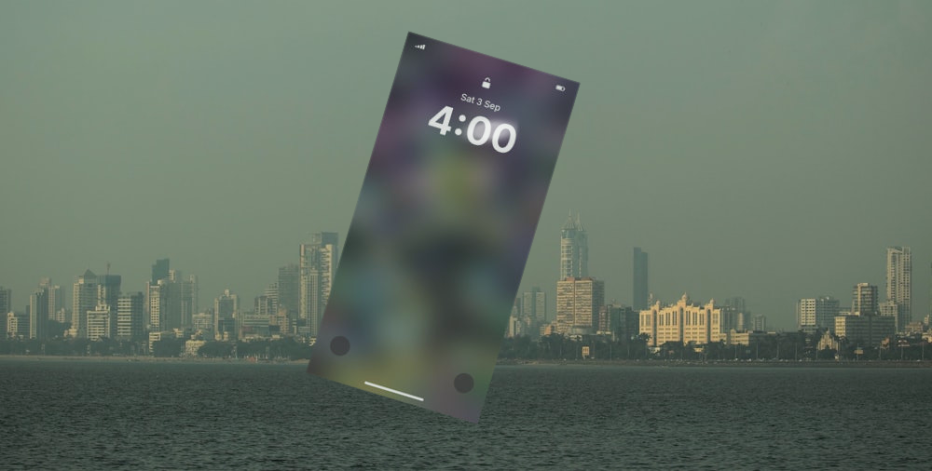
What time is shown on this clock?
4:00
